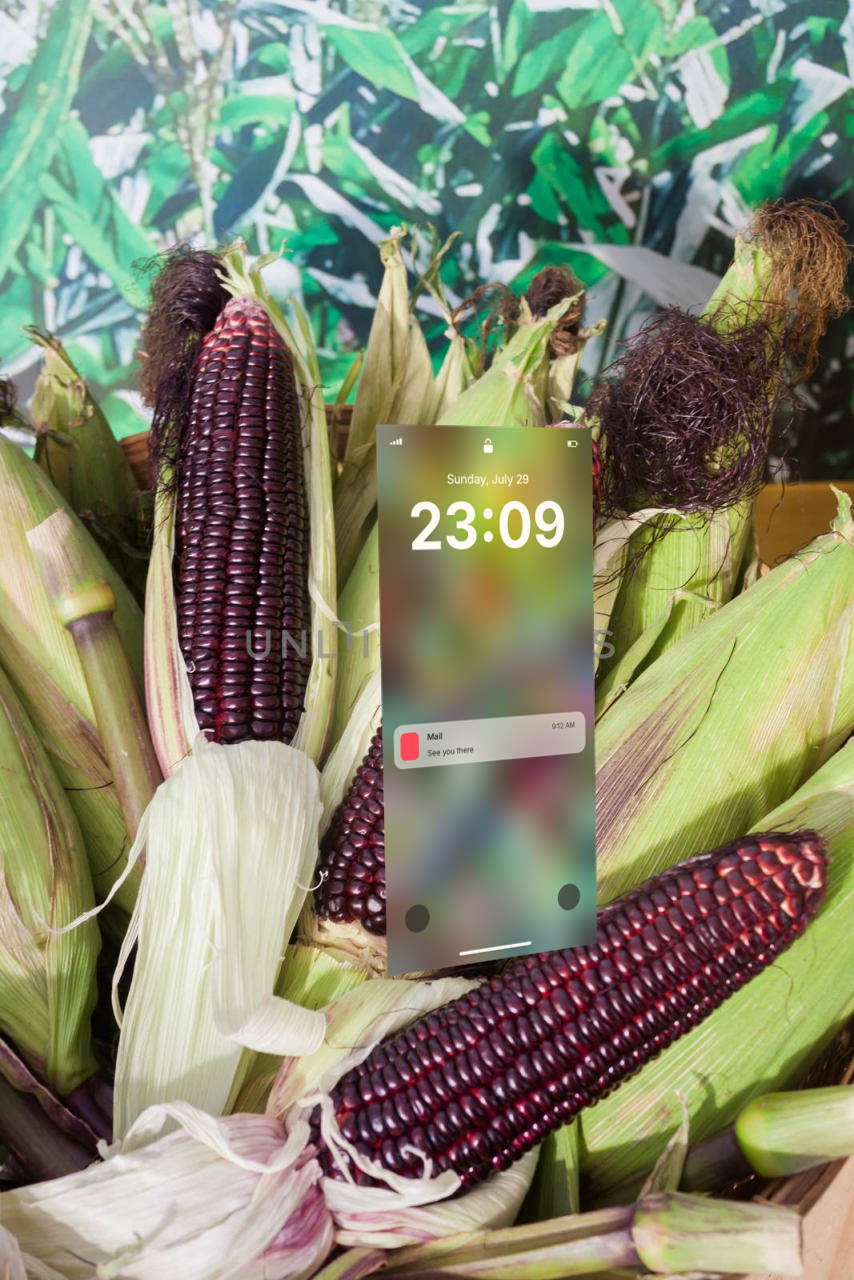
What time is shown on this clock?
23:09
